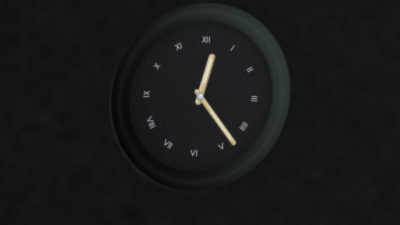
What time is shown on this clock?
12:23
